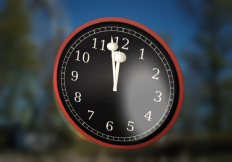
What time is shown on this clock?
11:58
